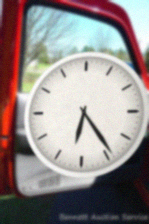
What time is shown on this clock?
6:24
